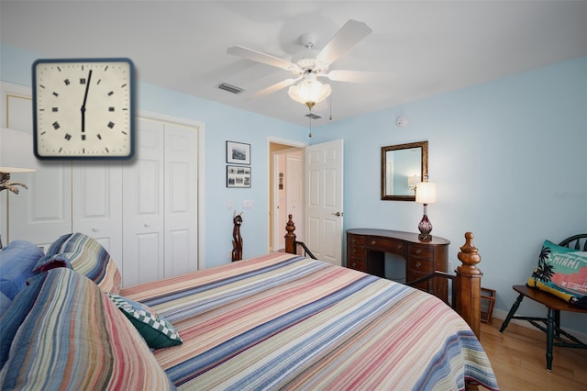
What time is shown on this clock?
6:02
